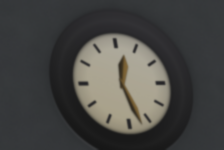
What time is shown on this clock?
12:27
